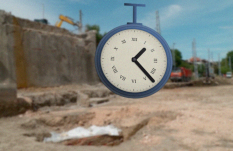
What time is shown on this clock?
1:23
